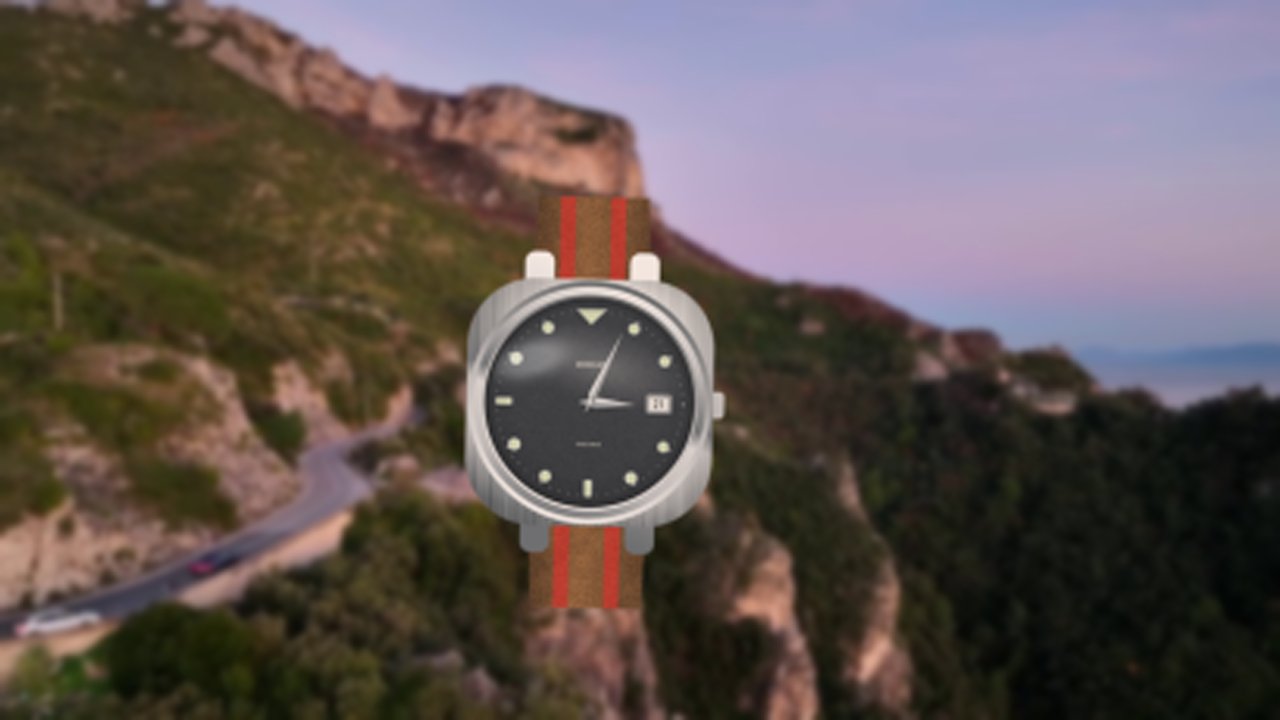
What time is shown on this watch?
3:04
